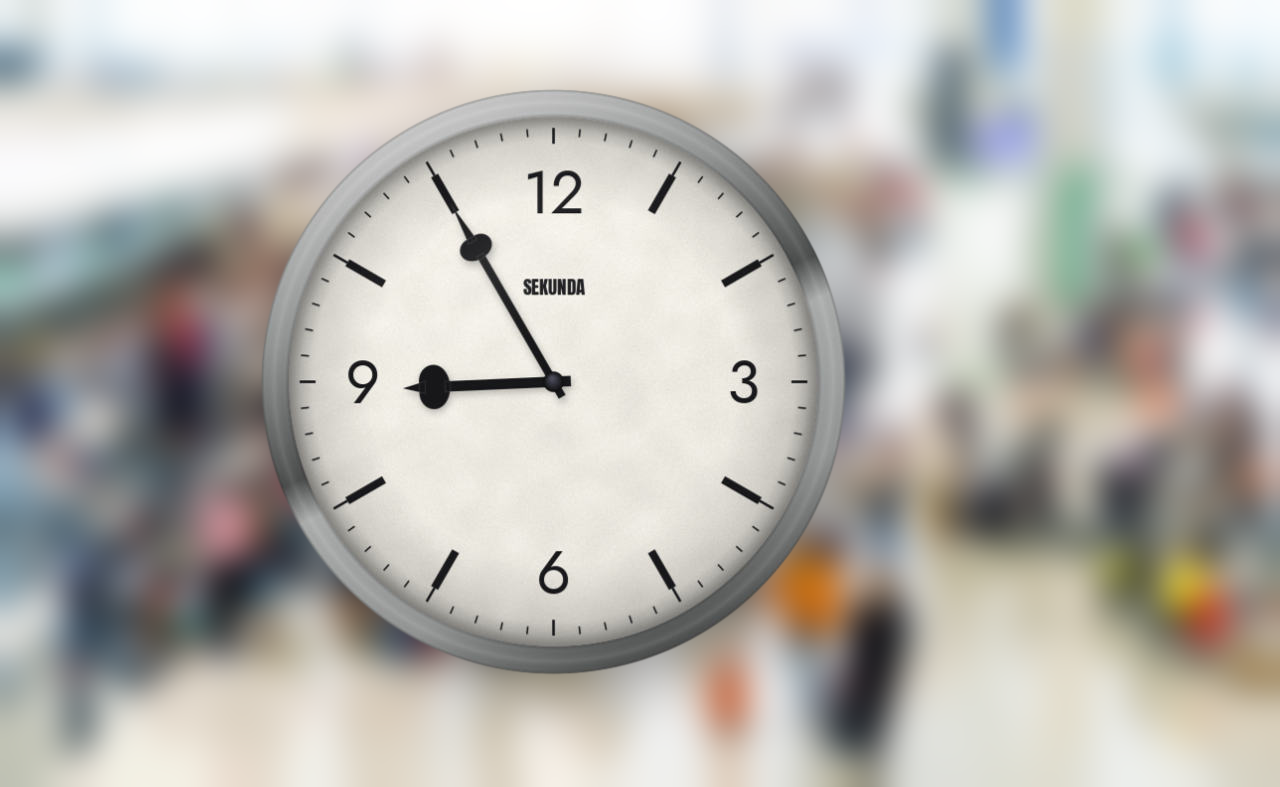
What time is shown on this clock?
8:55
